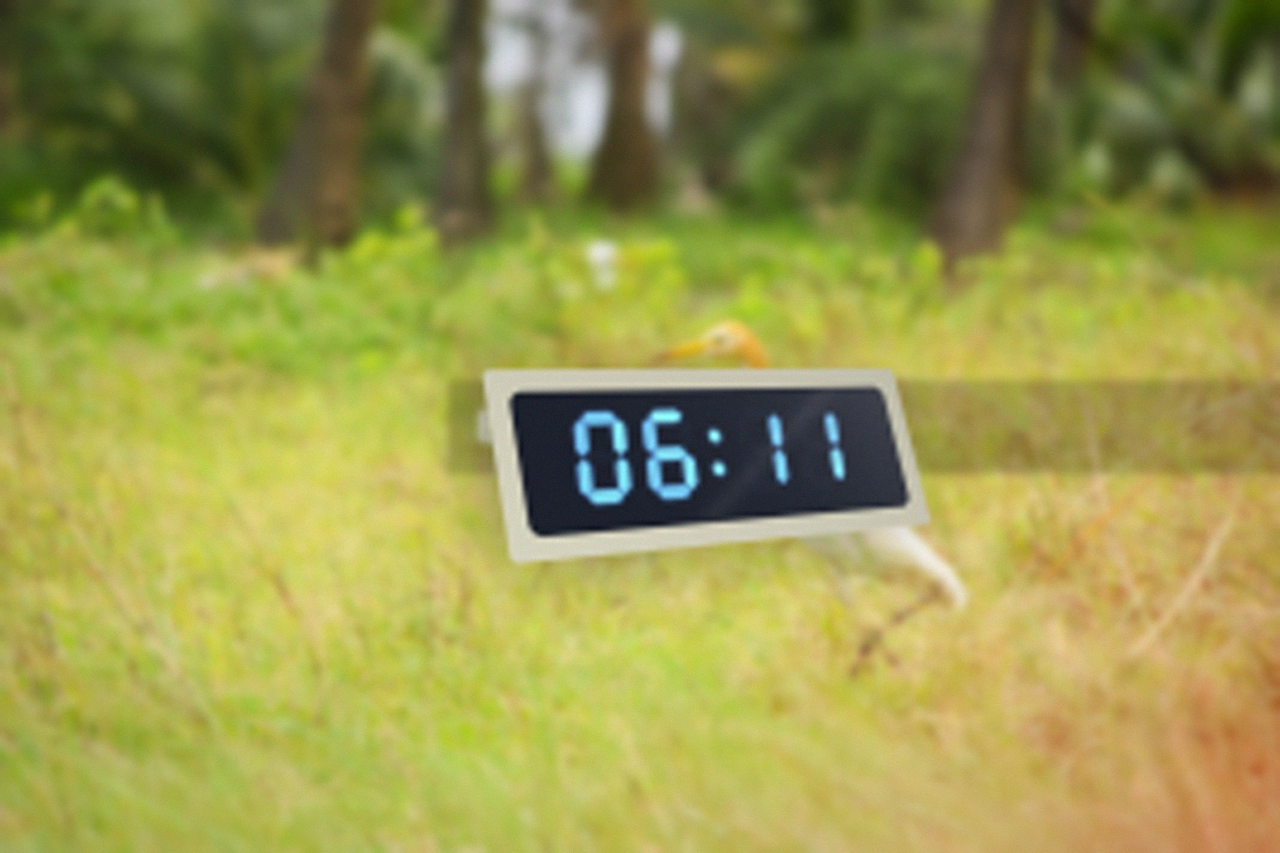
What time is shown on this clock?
6:11
